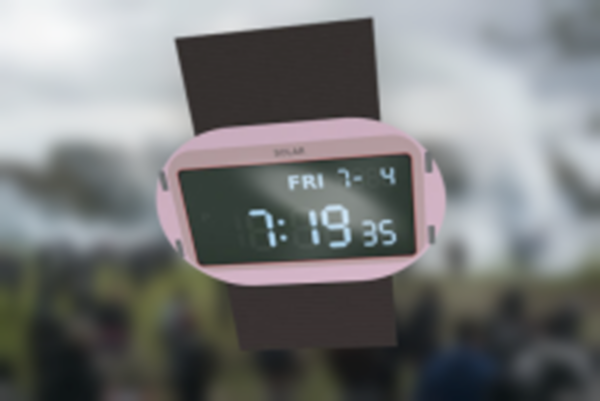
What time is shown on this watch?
7:19:35
